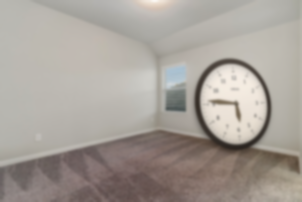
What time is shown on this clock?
5:46
